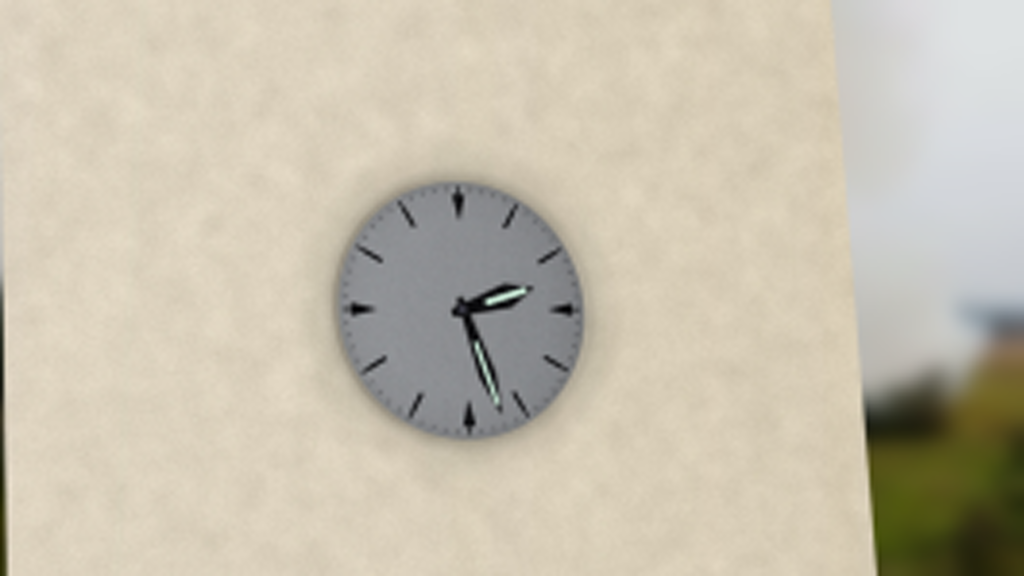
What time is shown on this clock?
2:27
